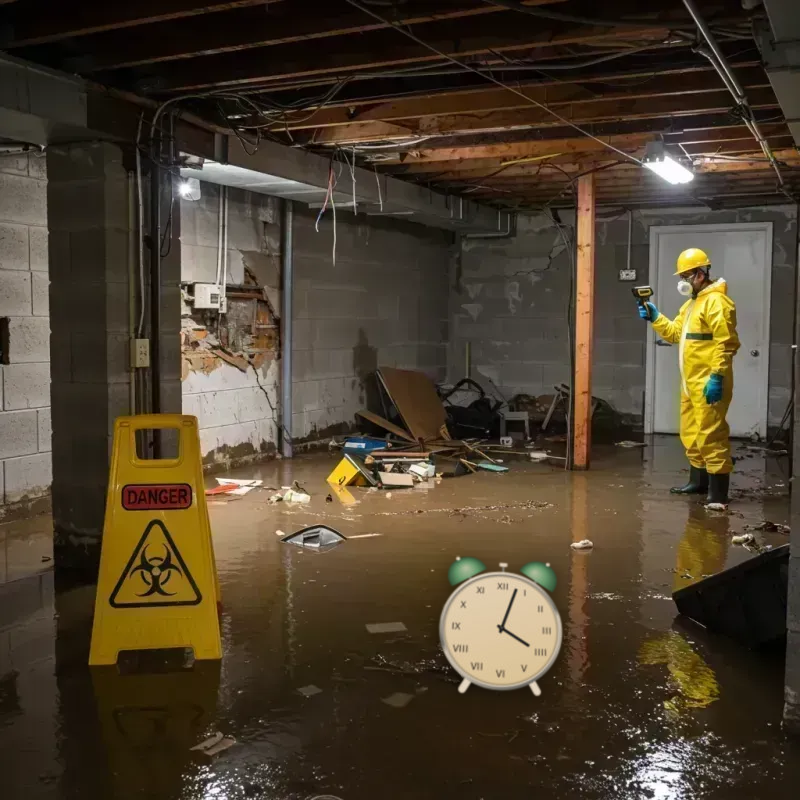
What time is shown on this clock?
4:03
